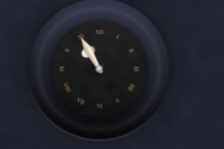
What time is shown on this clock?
10:55
